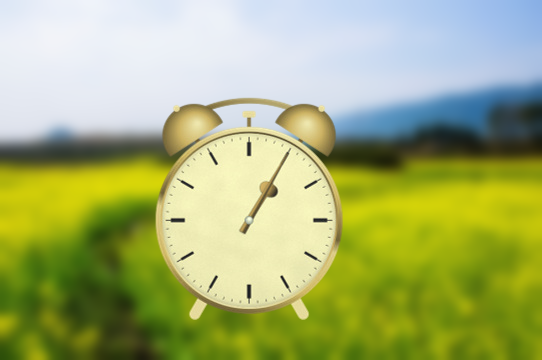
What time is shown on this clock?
1:05
